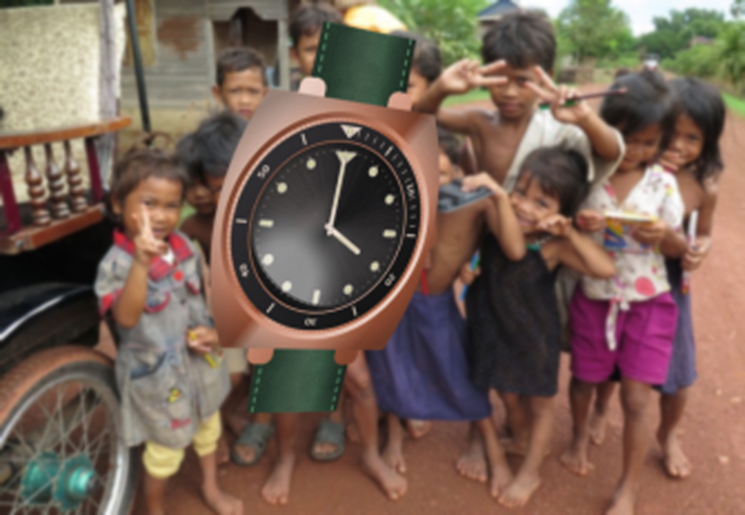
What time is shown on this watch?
4:00
